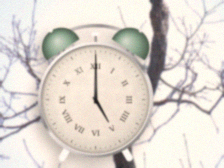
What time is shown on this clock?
5:00
